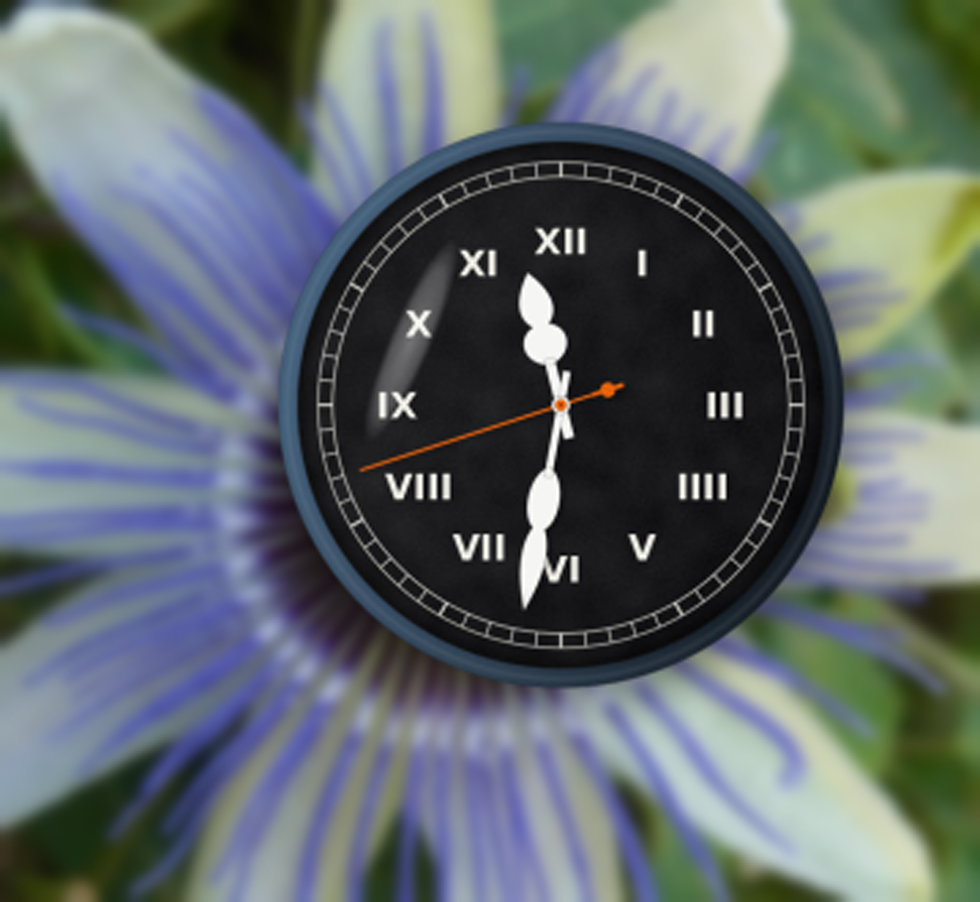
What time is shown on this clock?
11:31:42
